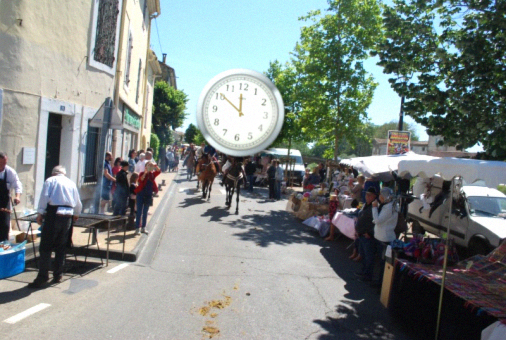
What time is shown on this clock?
11:51
